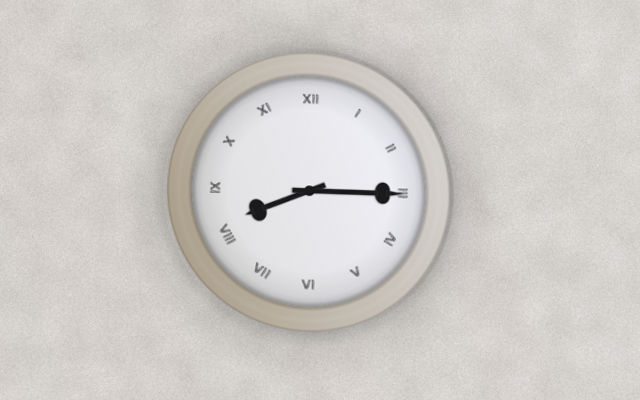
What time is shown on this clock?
8:15
